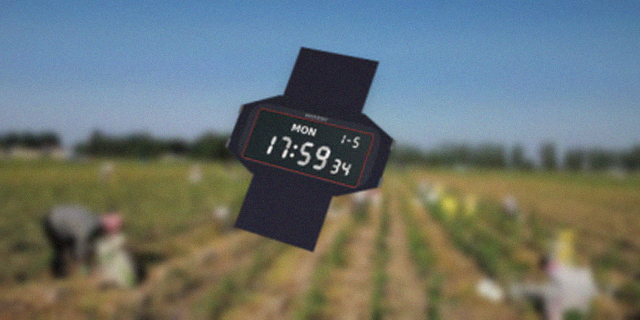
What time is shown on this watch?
17:59:34
